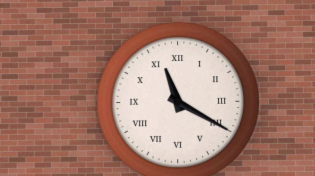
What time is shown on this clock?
11:20
